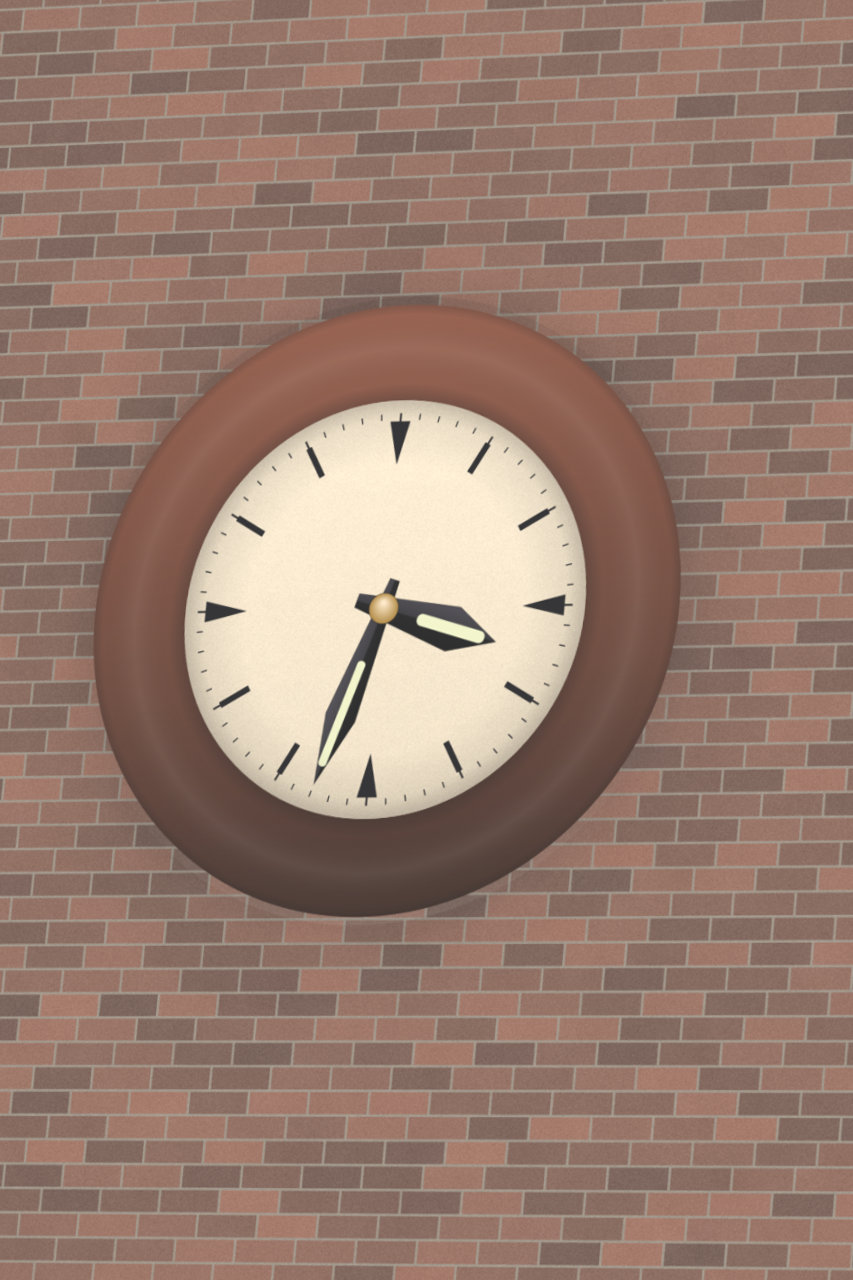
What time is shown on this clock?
3:33
